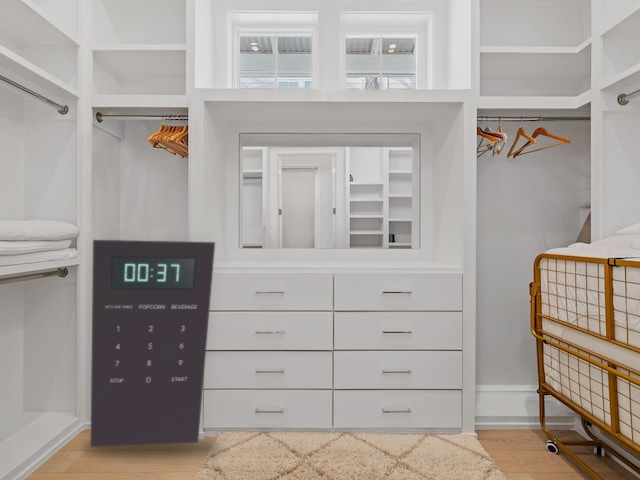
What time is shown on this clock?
0:37
